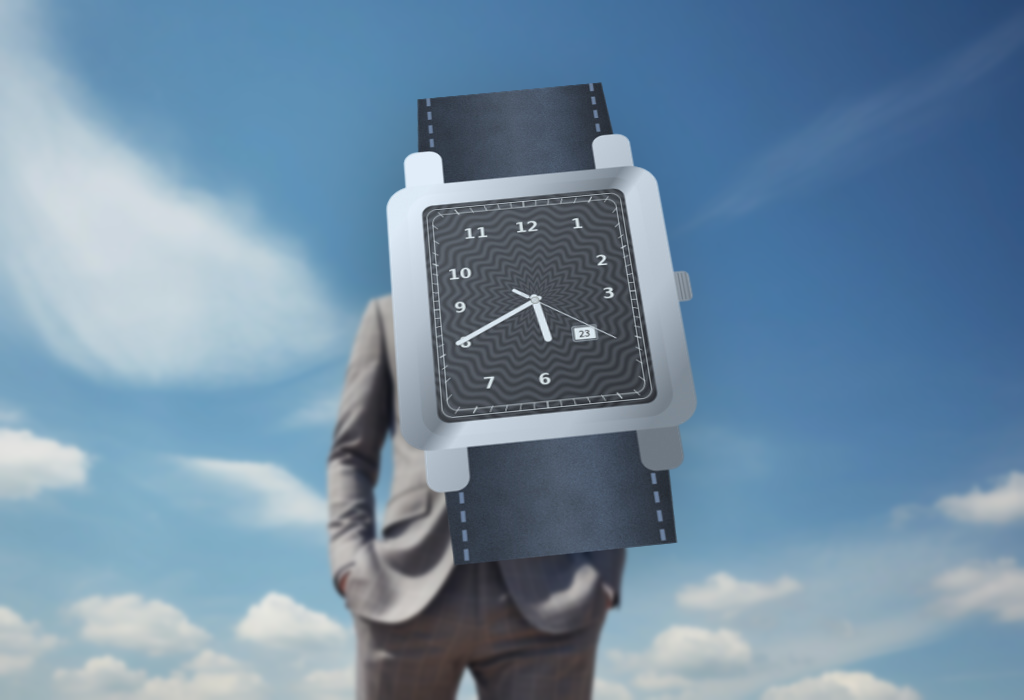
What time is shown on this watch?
5:40:21
